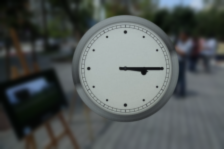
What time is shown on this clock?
3:15
